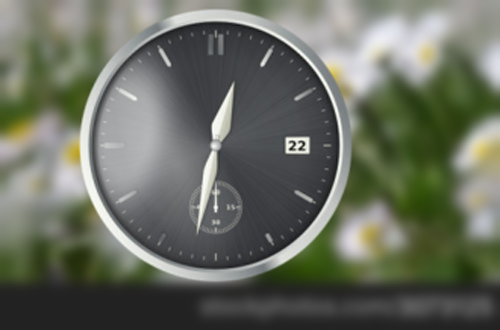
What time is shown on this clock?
12:32
